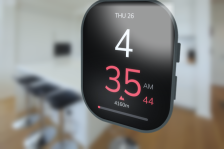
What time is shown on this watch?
4:35:44
